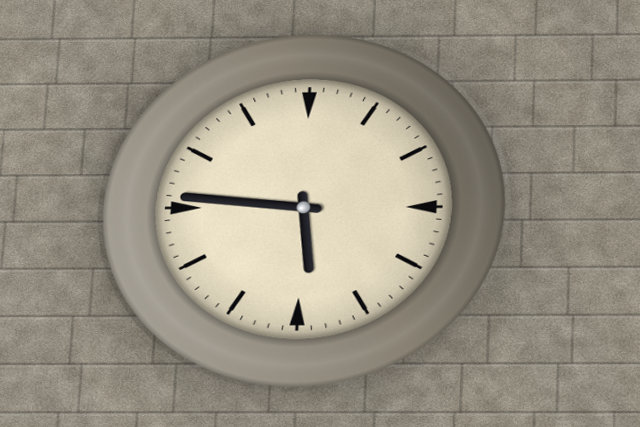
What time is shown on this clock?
5:46
